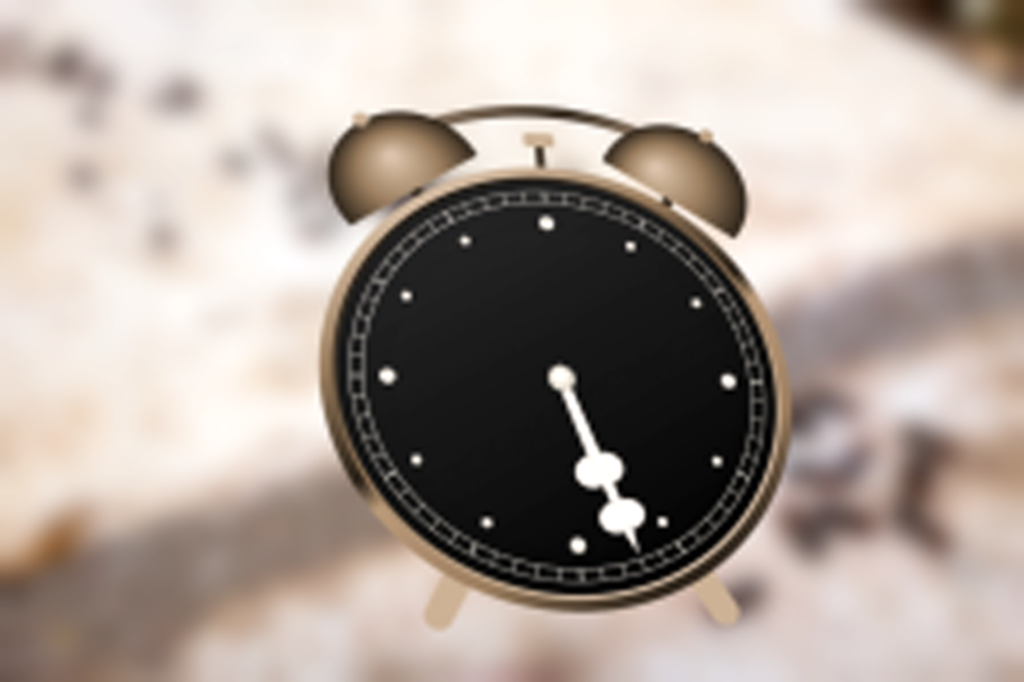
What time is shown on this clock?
5:27
